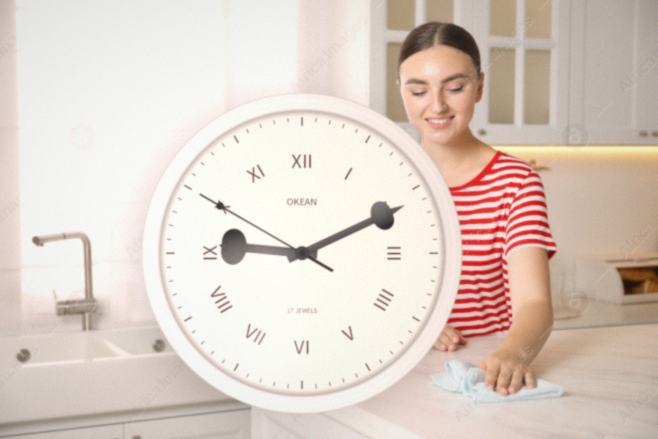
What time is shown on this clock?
9:10:50
